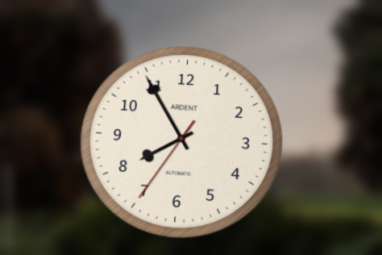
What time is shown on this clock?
7:54:35
